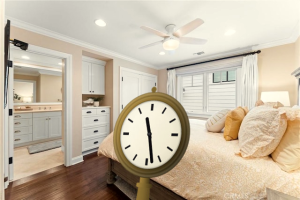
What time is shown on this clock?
11:28
